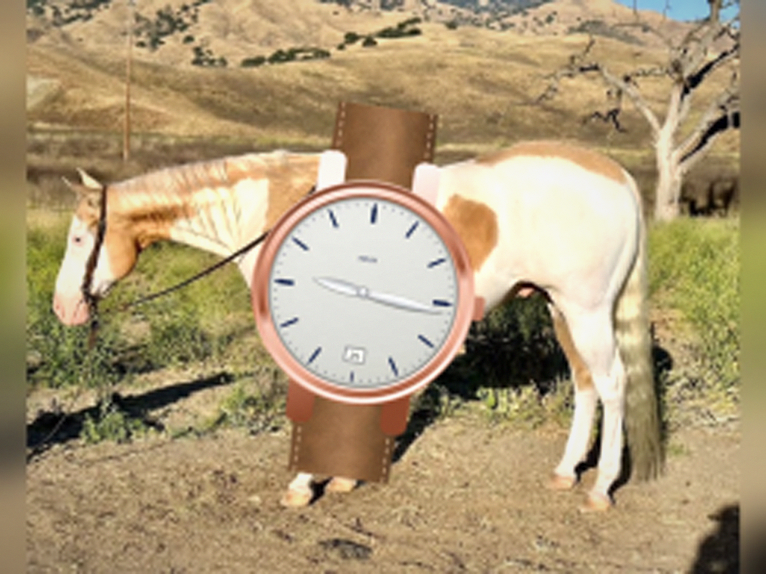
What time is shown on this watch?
9:16
